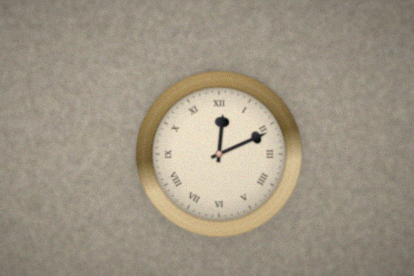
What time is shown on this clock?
12:11
